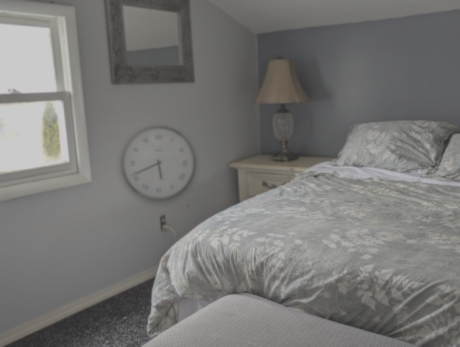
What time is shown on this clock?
5:41
